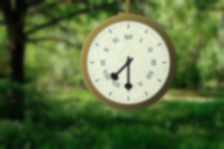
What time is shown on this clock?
7:30
